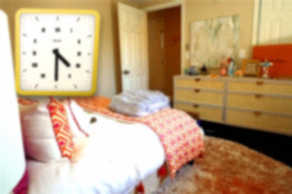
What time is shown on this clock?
4:30
